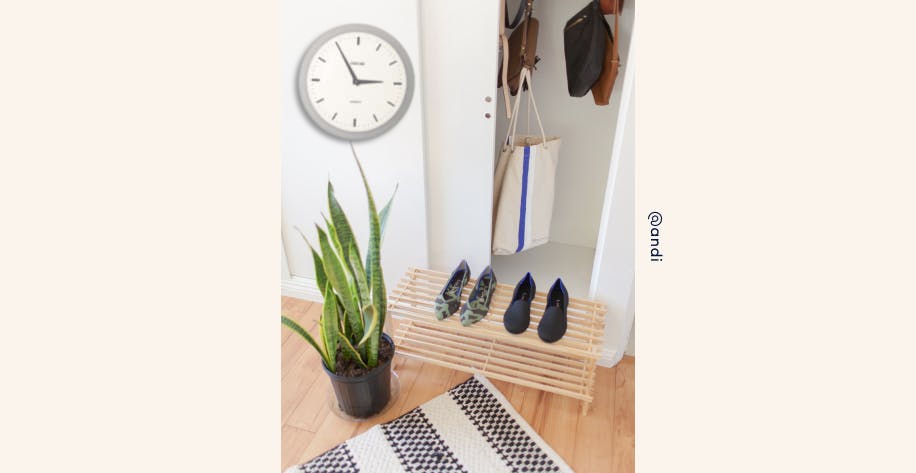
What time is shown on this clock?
2:55
